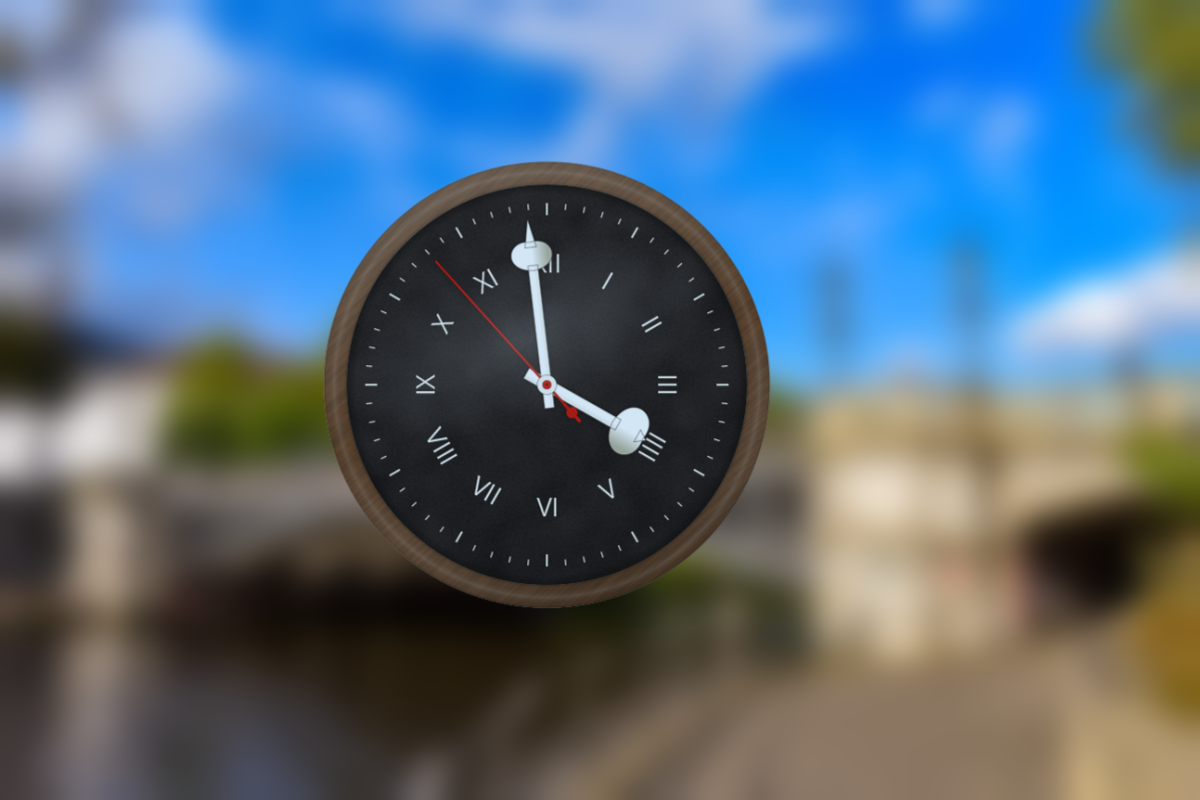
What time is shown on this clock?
3:58:53
